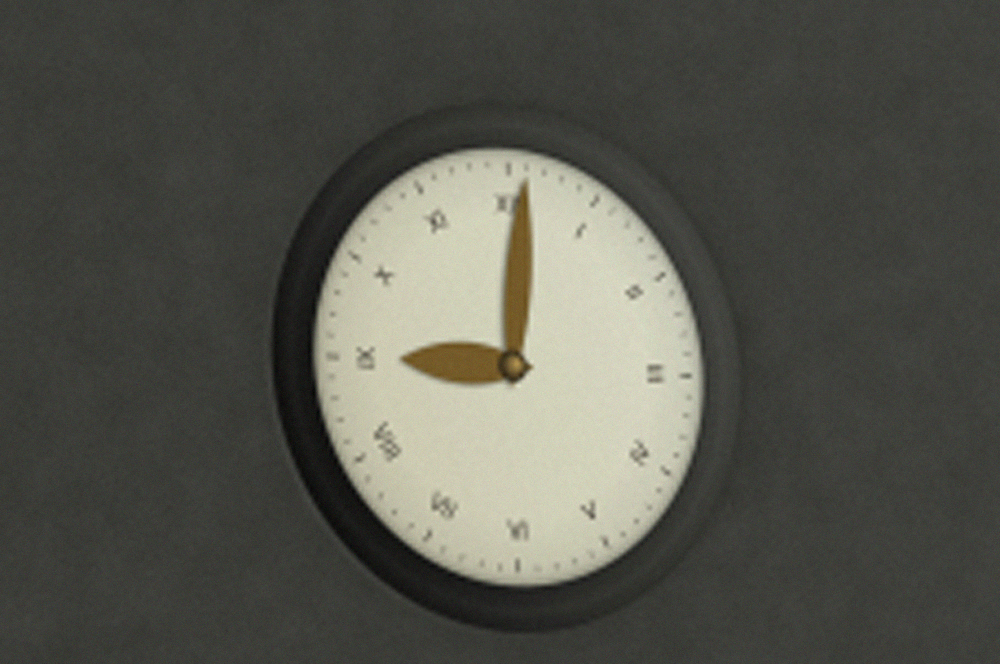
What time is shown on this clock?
9:01
